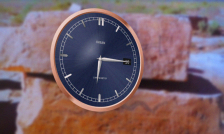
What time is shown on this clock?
6:15
